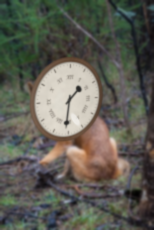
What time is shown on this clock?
1:31
